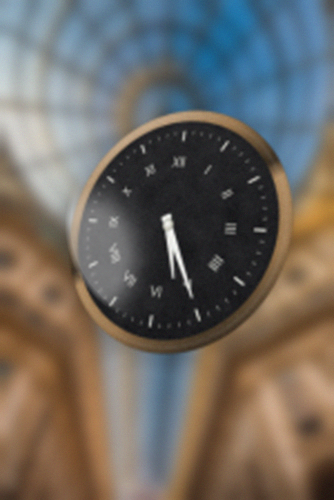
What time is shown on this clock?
5:25
